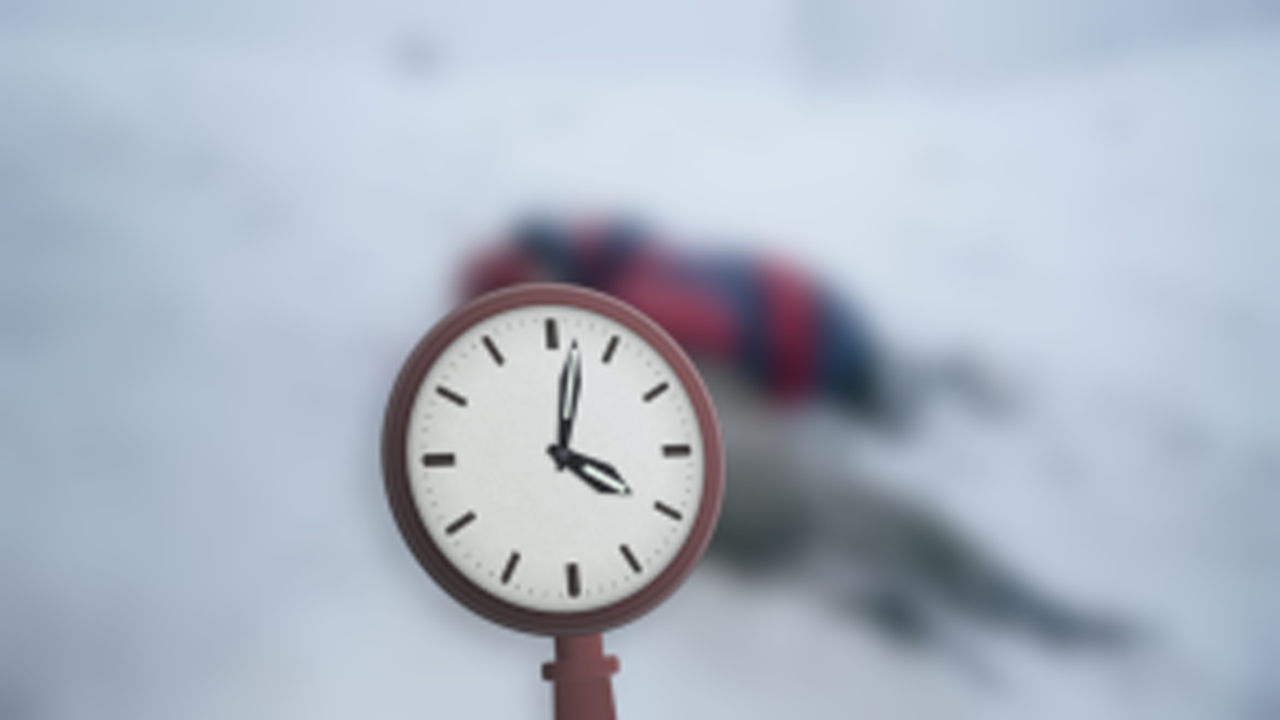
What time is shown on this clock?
4:02
